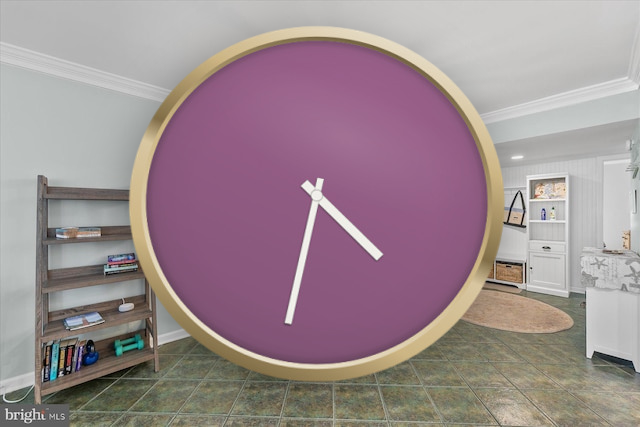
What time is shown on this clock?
4:32
